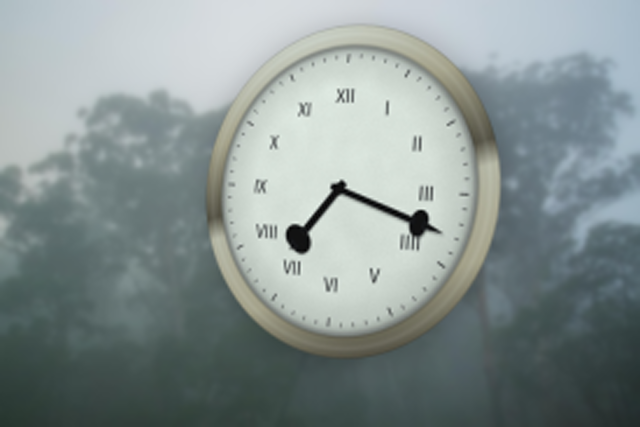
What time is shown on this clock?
7:18
